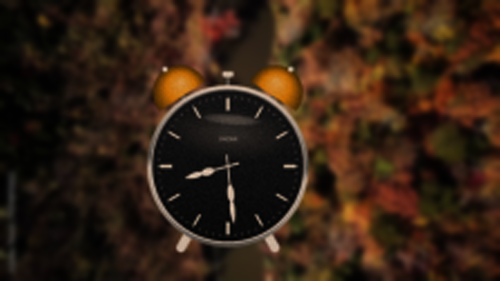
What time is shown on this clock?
8:29
